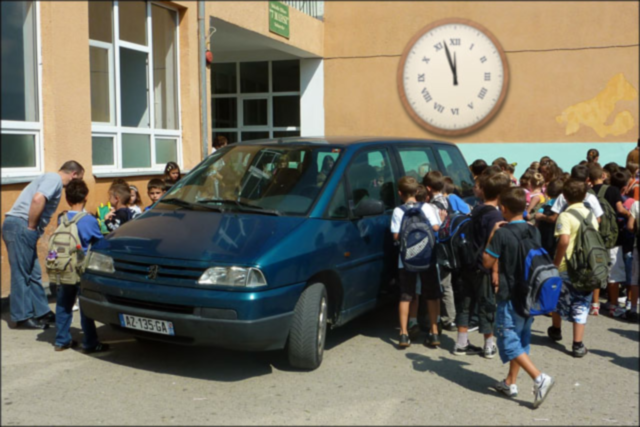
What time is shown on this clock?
11:57
